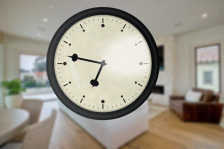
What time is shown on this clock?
6:47
